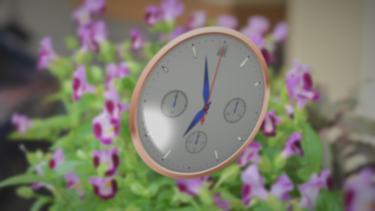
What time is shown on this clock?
6:57
